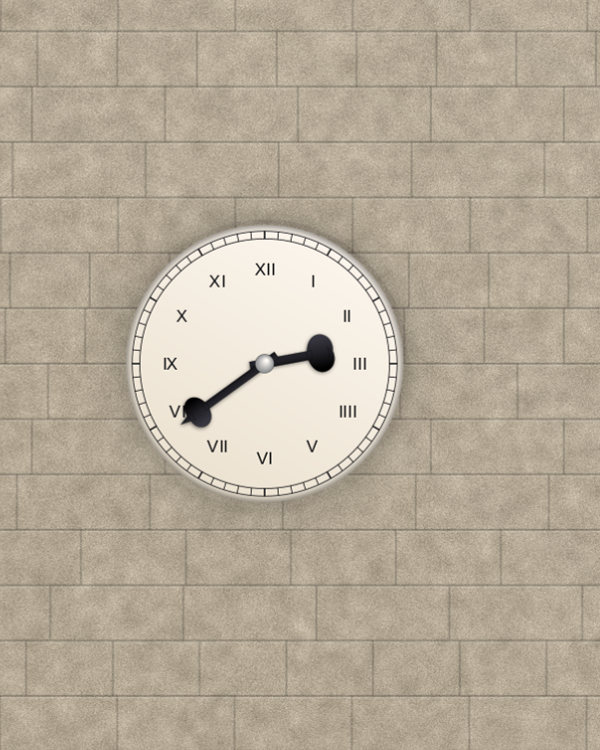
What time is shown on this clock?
2:39
